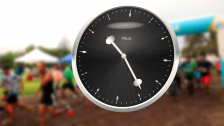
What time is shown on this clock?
10:24
